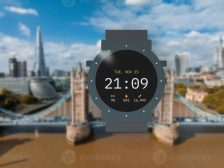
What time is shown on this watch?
21:09
